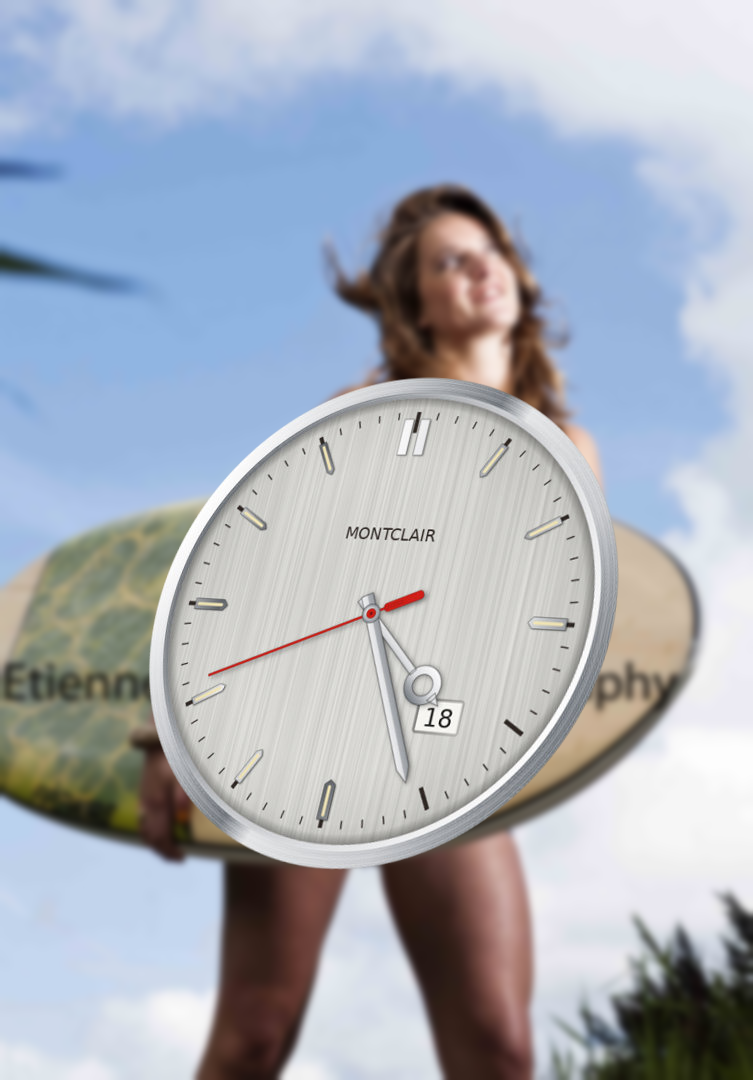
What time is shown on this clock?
4:25:41
